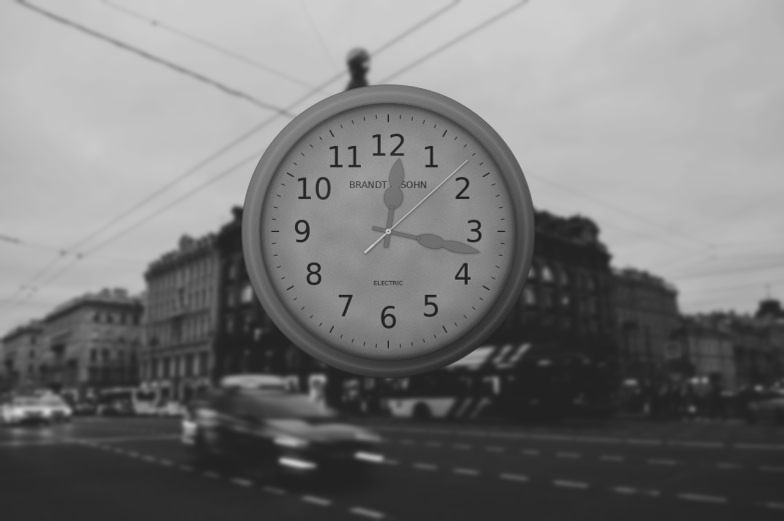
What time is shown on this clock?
12:17:08
